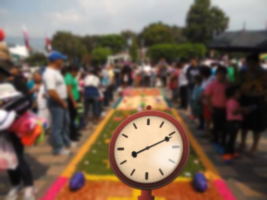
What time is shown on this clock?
8:11
